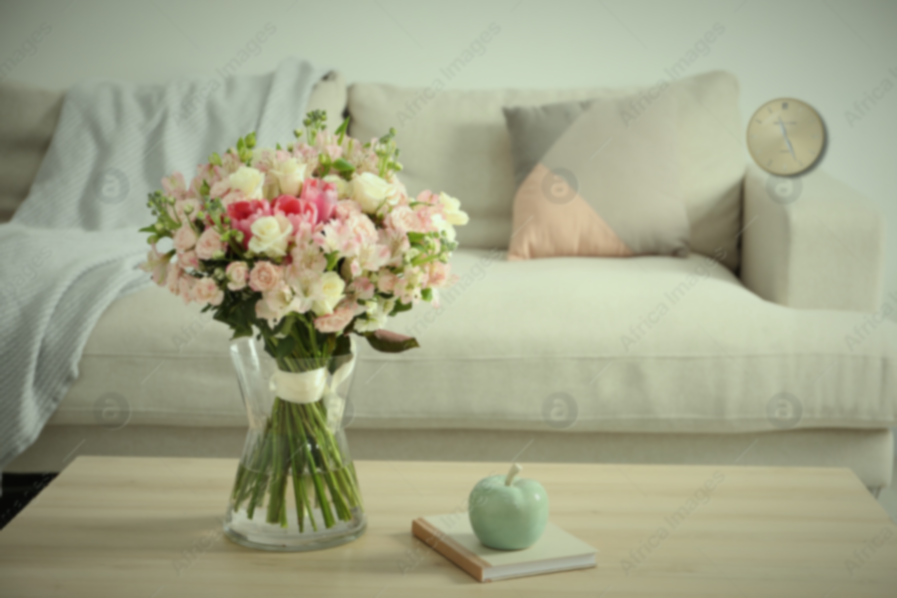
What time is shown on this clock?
11:26
